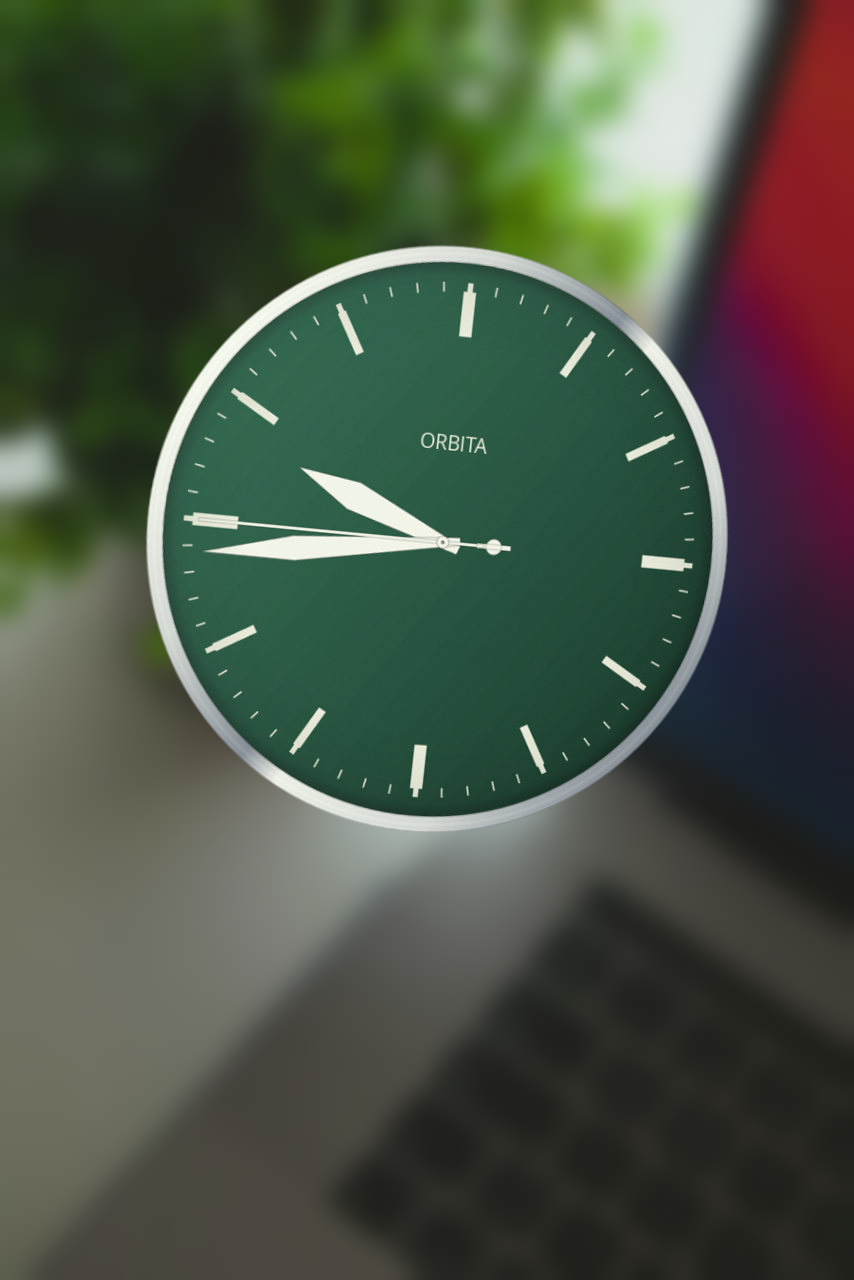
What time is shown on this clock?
9:43:45
